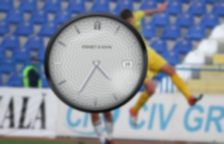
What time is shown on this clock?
4:35
